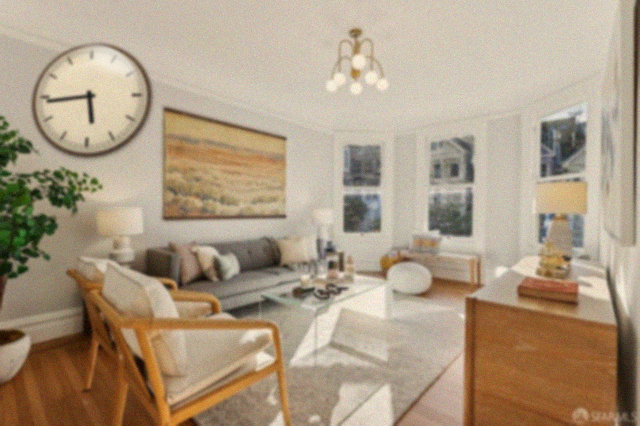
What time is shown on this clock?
5:44
